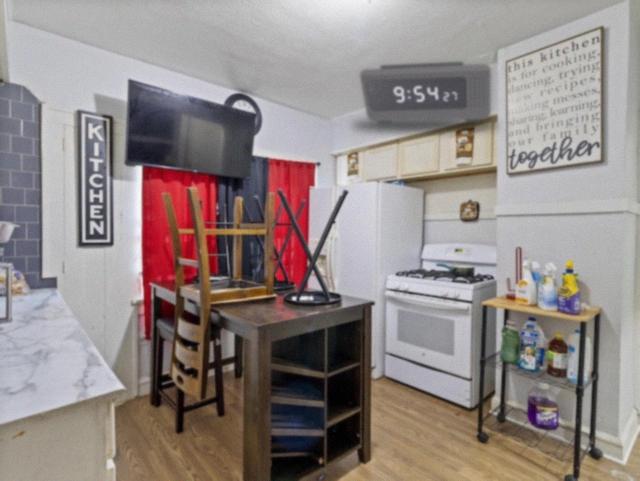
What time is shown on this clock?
9:54
